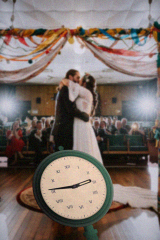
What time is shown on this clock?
2:46
